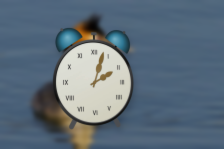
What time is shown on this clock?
2:03
